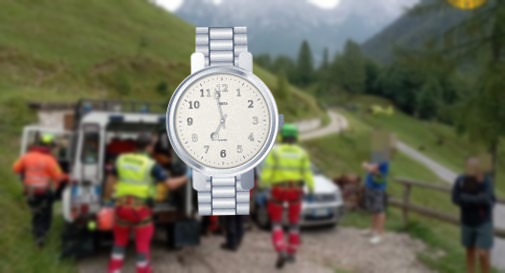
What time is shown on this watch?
6:58
